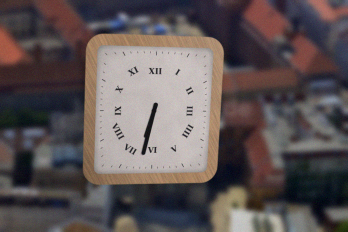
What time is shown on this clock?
6:32
